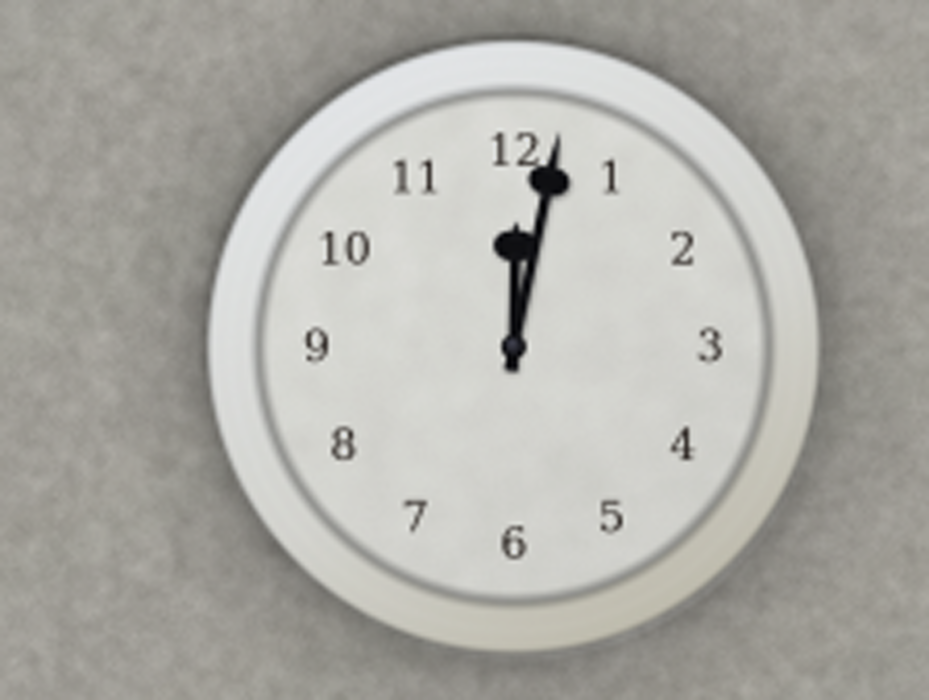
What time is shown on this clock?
12:02
